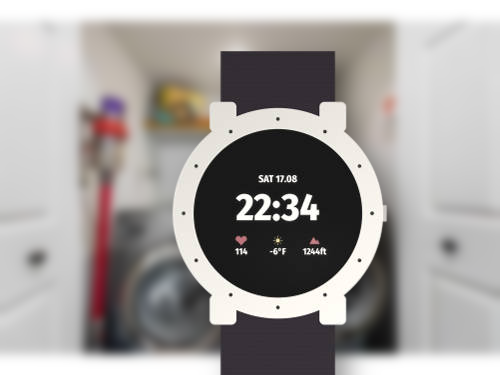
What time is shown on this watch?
22:34
